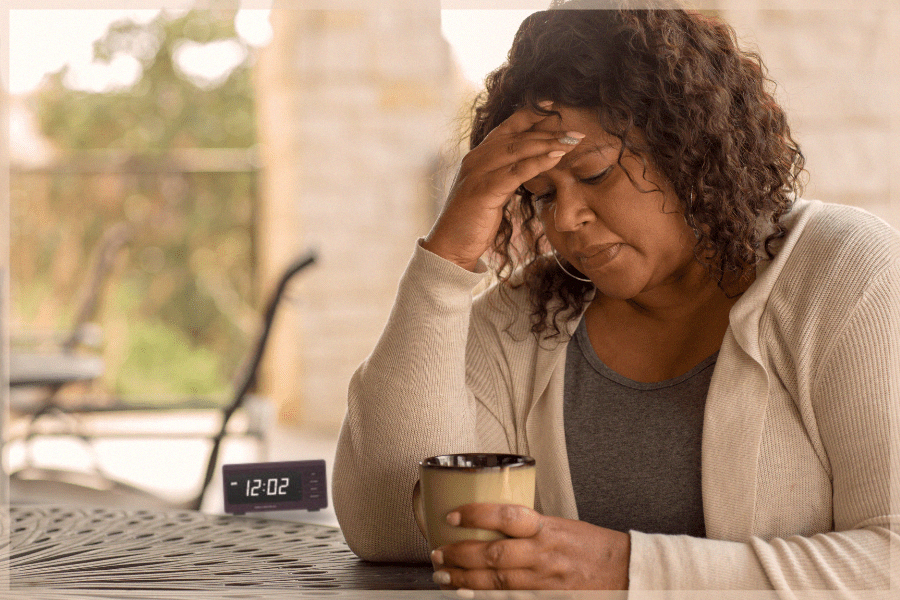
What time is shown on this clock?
12:02
